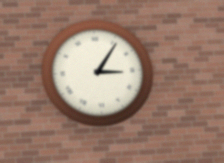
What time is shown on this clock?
3:06
